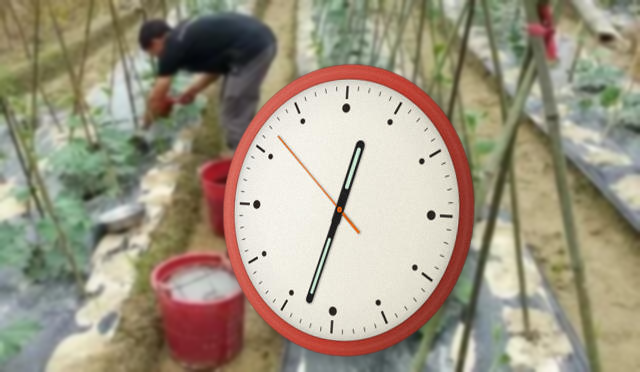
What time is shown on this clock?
12:32:52
